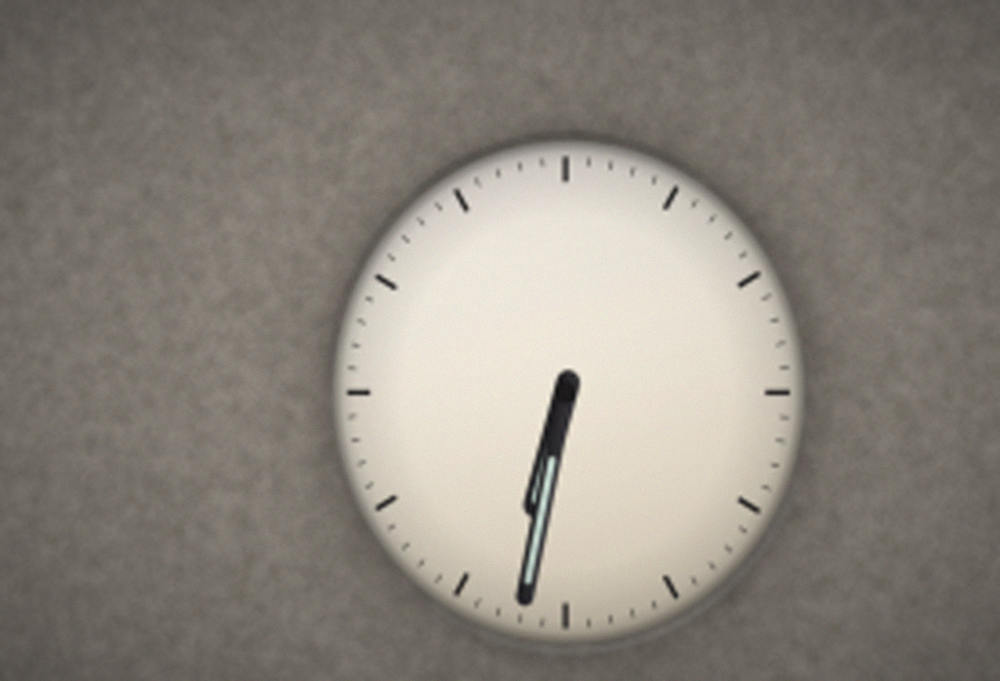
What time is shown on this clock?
6:32
